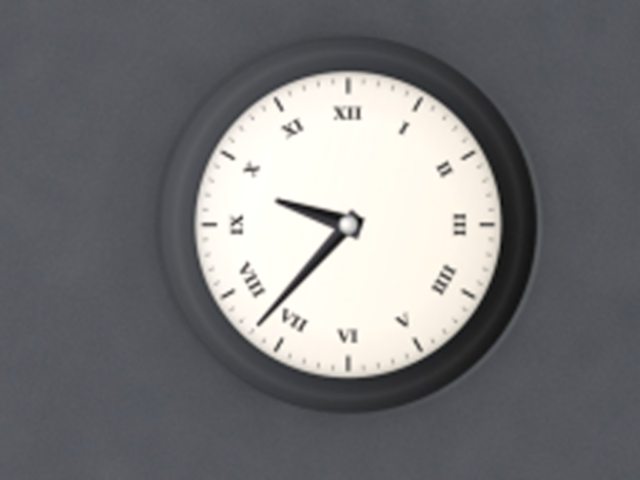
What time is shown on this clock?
9:37
